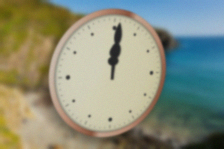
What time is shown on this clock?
12:01
